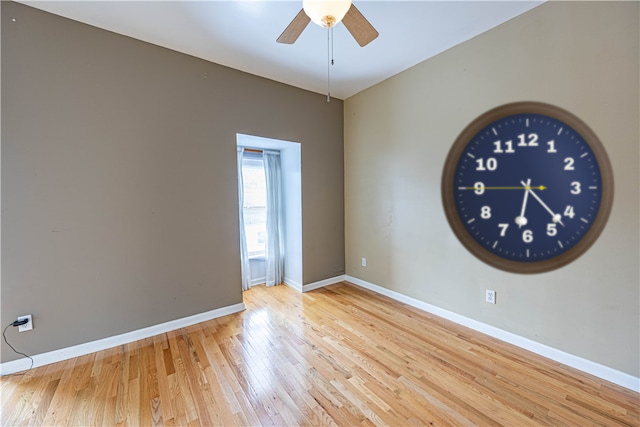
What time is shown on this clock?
6:22:45
